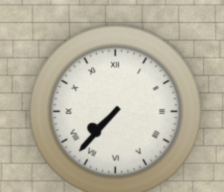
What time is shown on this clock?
7:37
